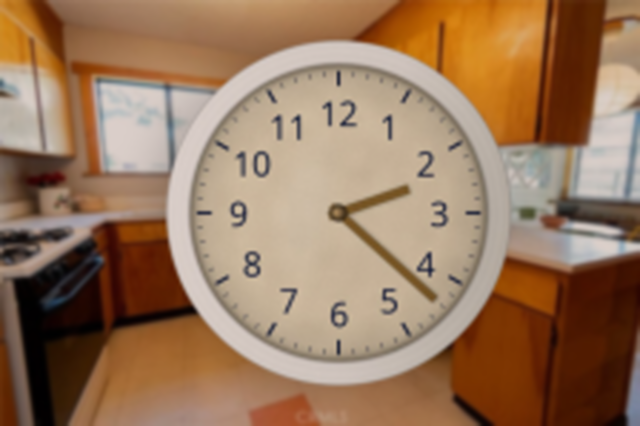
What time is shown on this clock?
2:22
